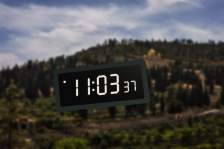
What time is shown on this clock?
11:03:37
